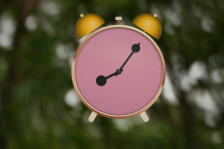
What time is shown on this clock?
8:06
